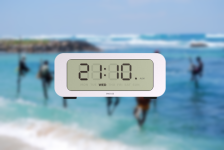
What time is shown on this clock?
21:10
